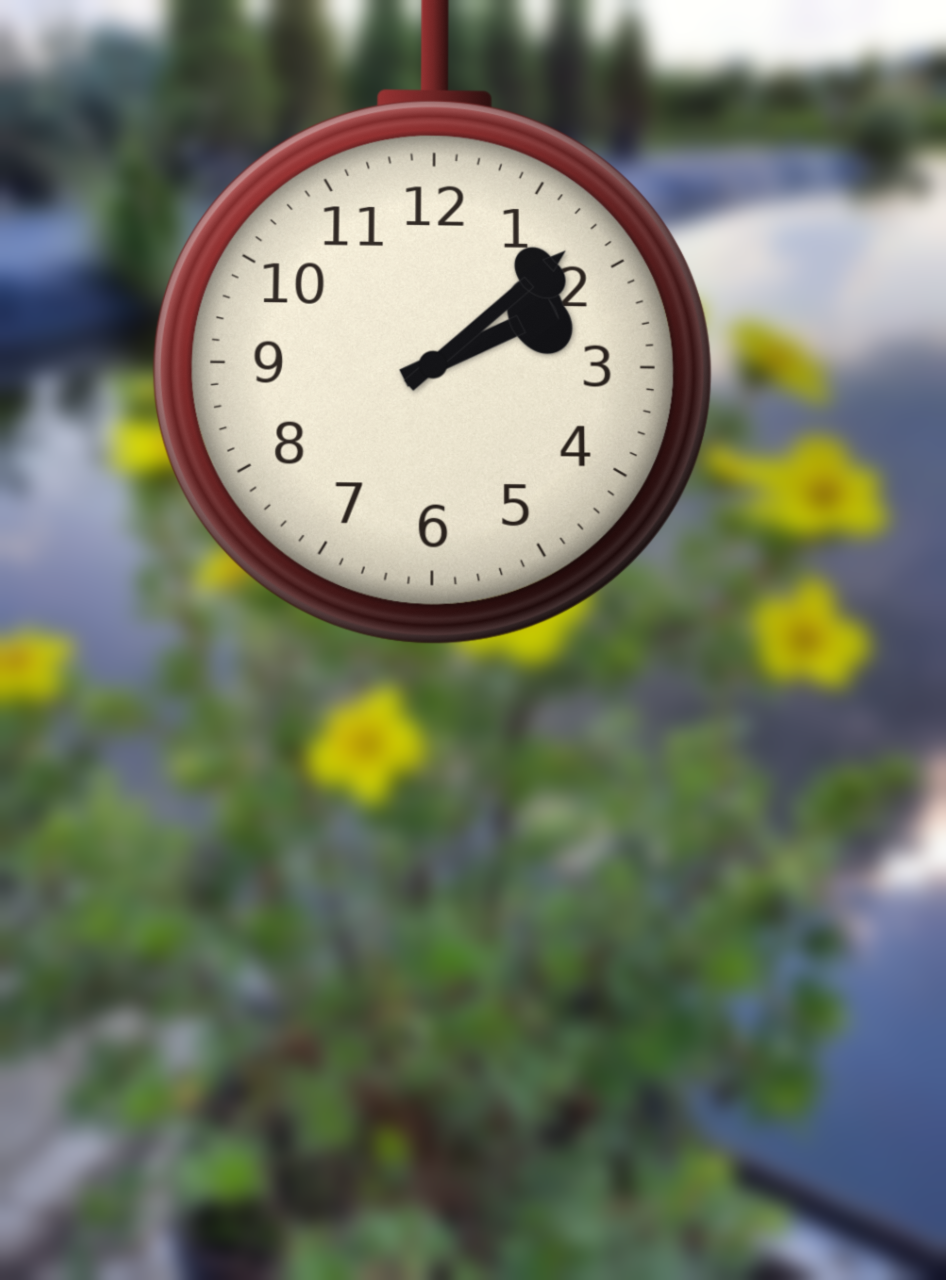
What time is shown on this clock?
2:08
